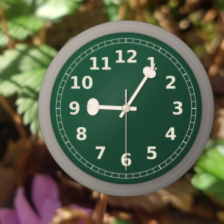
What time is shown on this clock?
9:05:30
